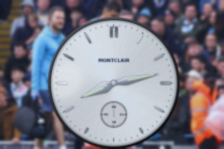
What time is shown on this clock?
8:13
